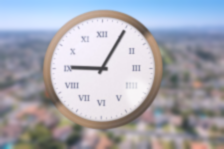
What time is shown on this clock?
9:05
